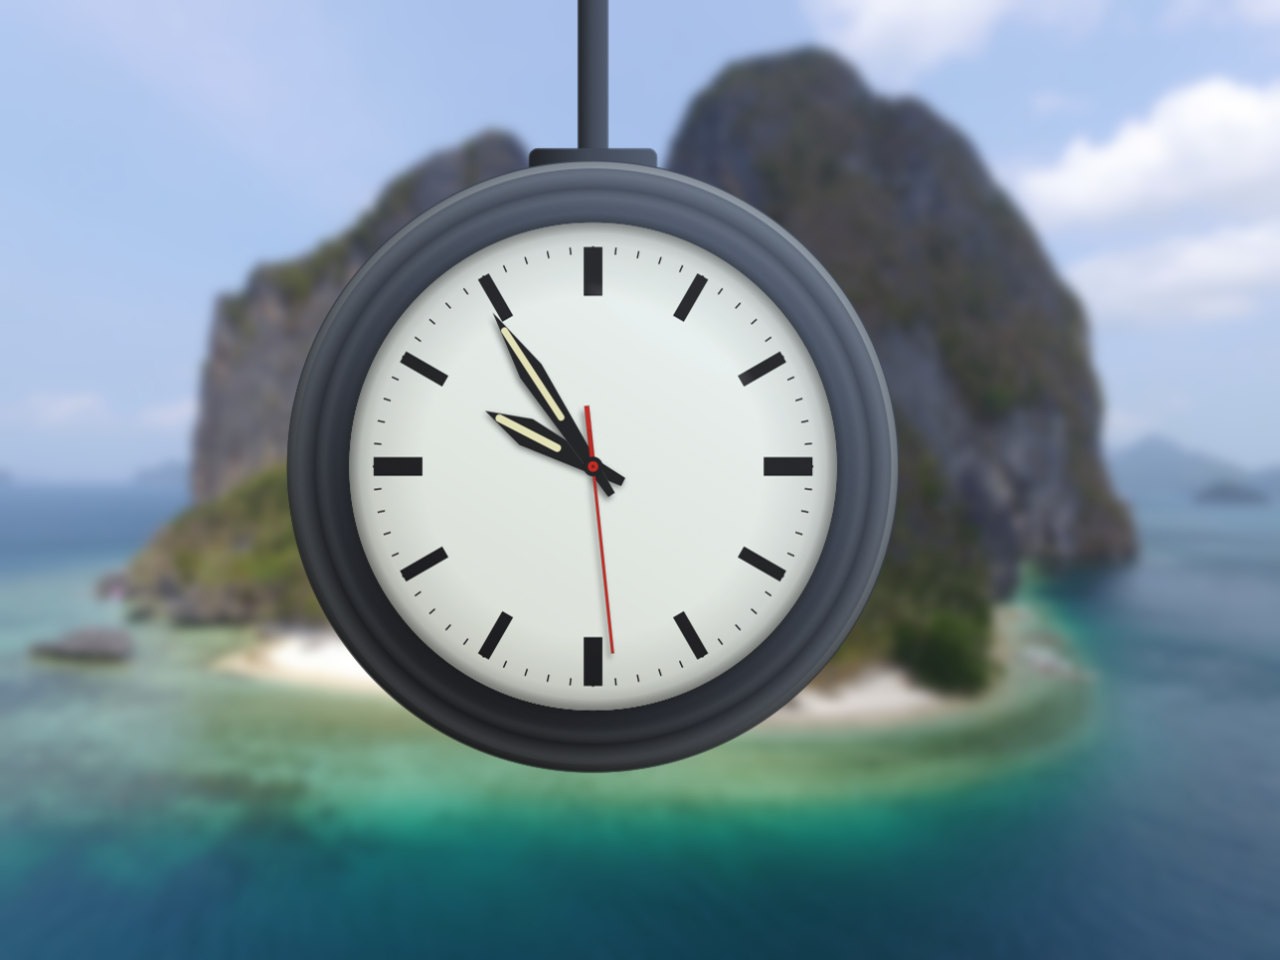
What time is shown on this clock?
9:54:29
